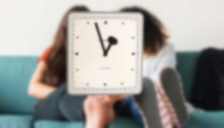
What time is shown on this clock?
12:57
